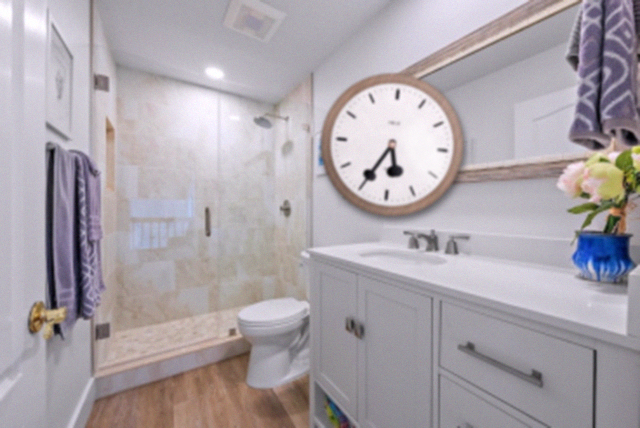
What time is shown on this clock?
5:35
